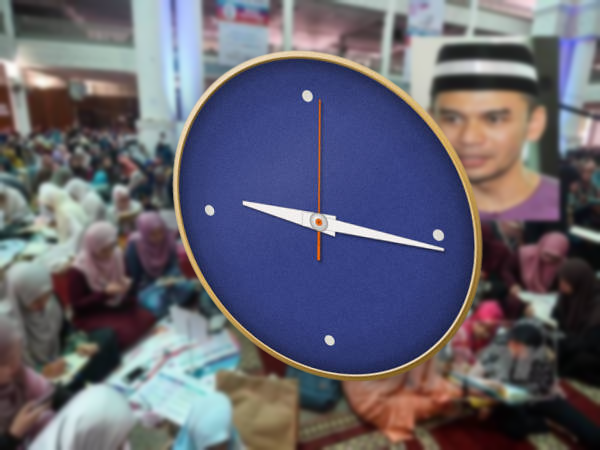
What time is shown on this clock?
9:16:01
